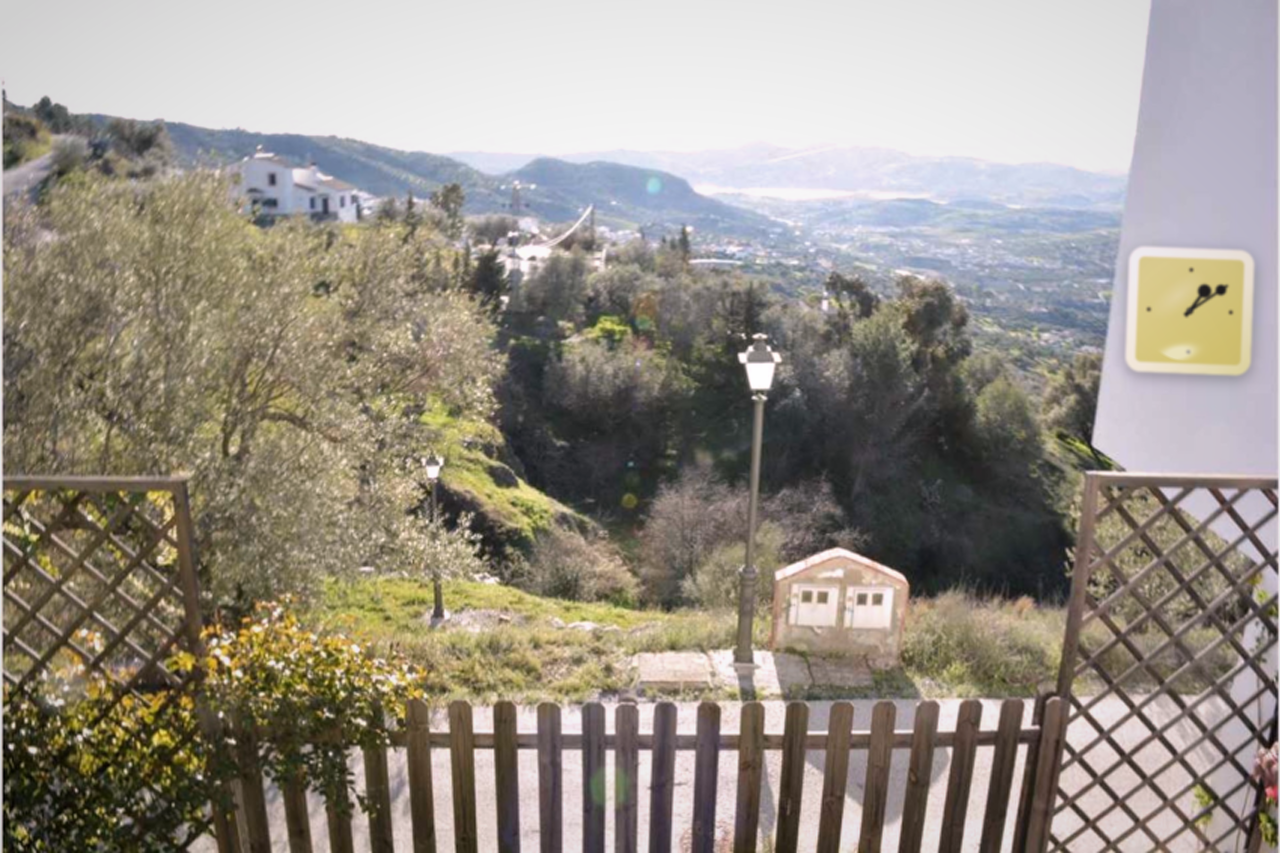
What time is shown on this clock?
1:09
